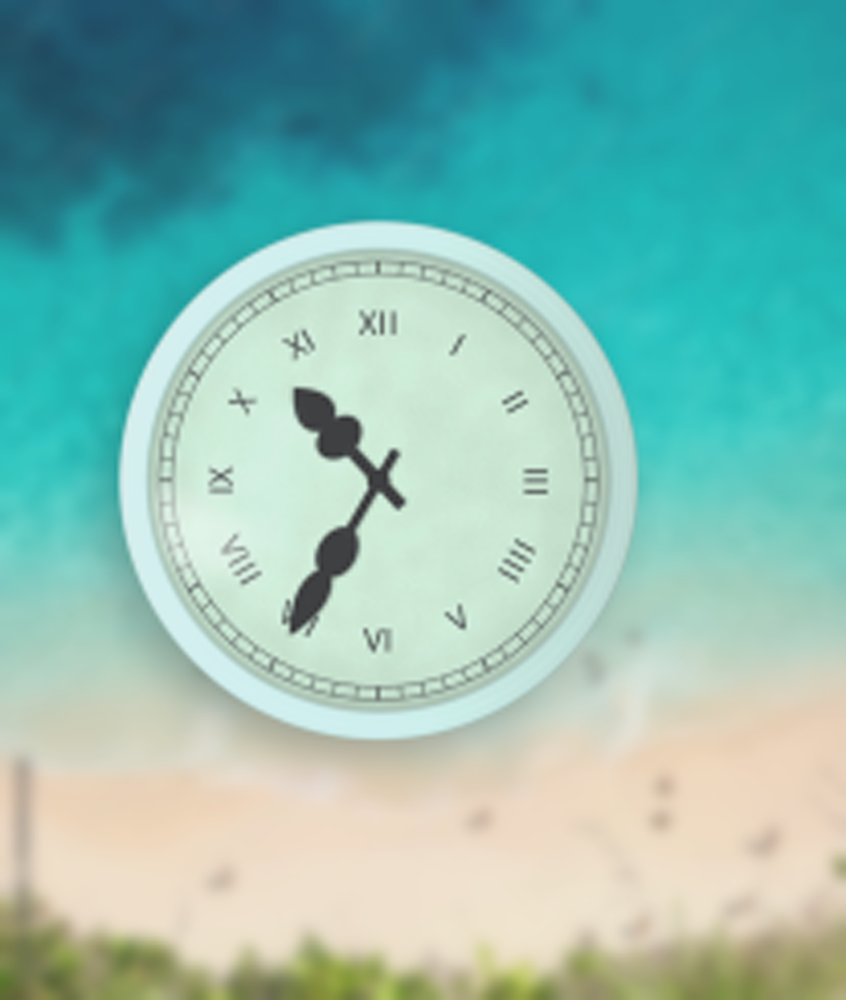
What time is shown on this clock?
10:35
